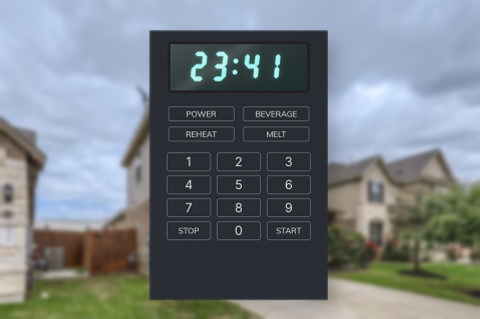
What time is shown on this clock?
23:41
